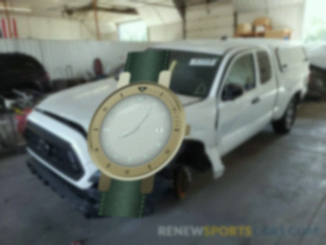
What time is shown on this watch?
8:05
